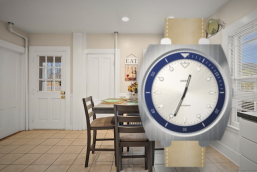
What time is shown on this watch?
12:34
